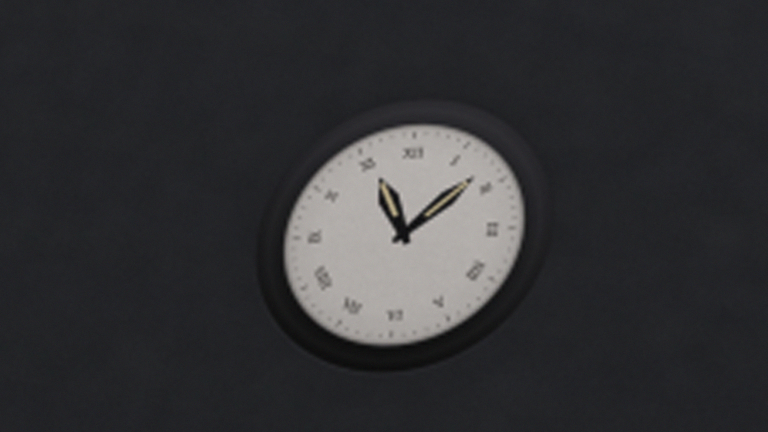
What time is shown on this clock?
11:08
